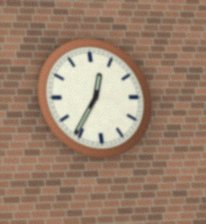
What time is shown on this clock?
12:36
